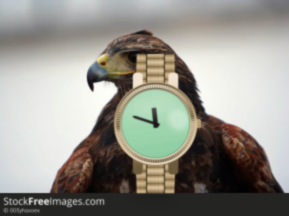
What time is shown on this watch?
11:48
